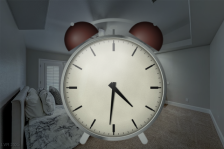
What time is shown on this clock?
4:31
